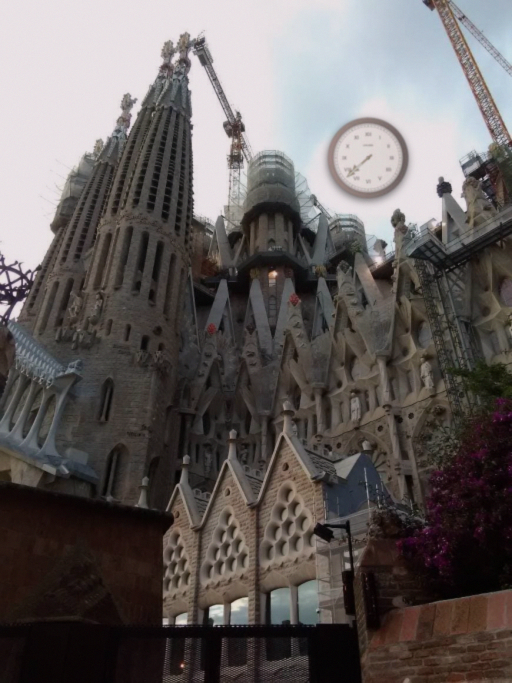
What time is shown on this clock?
7:38
